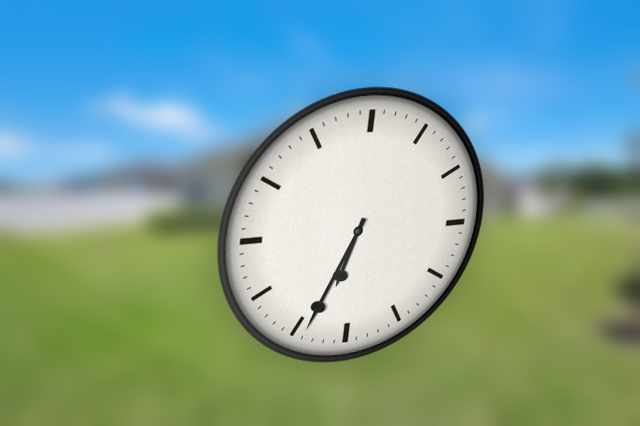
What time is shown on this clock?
6:34
